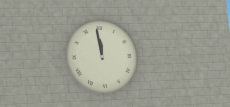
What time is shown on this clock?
11:59
